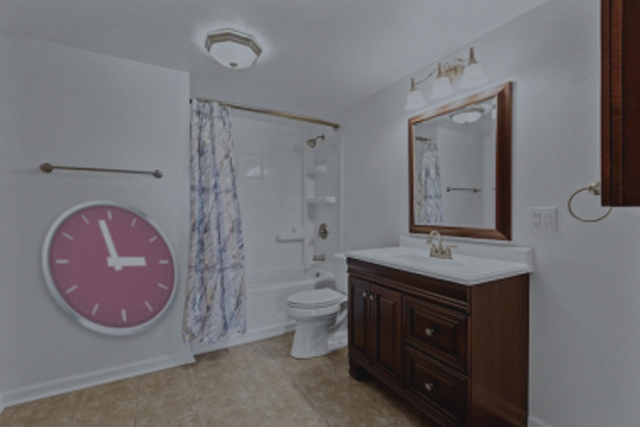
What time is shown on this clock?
2:58
